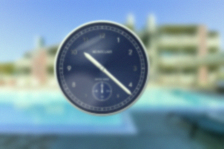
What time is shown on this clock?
10:22
